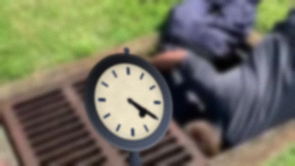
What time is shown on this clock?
4:20
